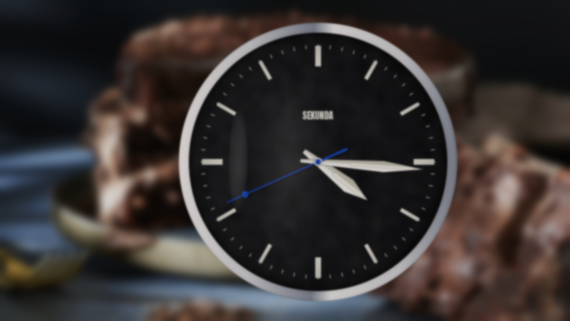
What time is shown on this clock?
4:15:41
